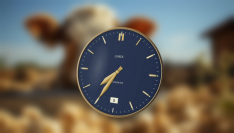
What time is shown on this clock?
7:35
